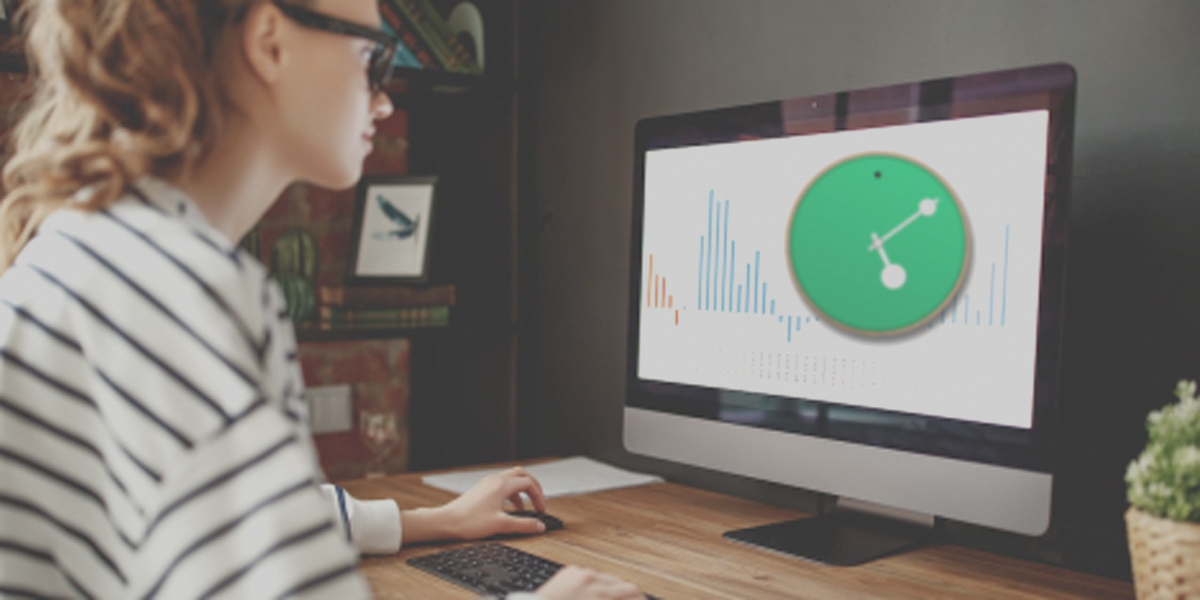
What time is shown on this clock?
5:09
